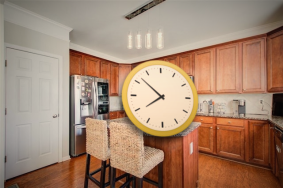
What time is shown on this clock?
7:52
